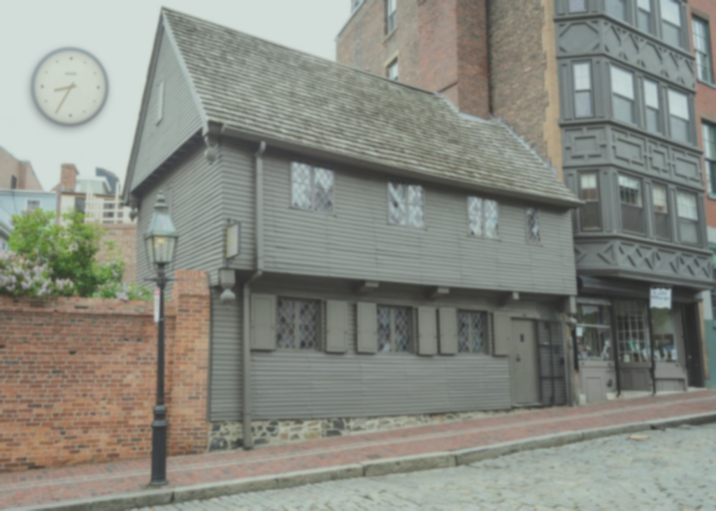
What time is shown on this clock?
8:35
